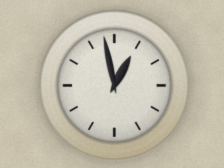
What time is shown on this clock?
12:58
